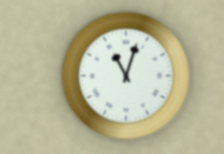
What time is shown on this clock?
11:03
